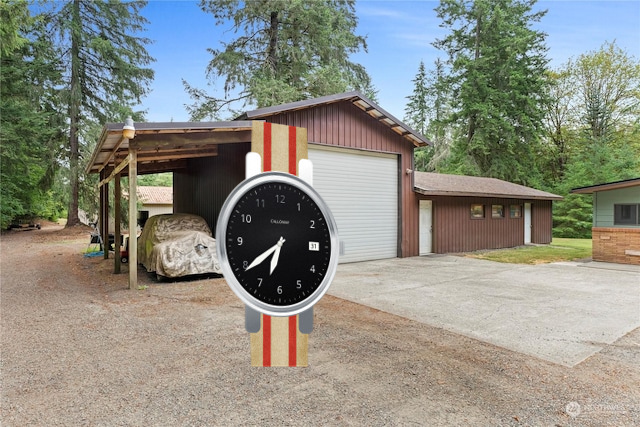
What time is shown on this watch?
6:39
